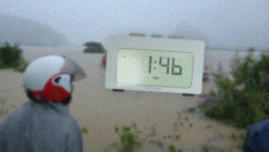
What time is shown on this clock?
1:46
